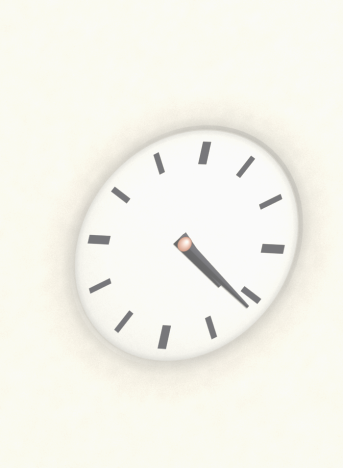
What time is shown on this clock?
4:21
